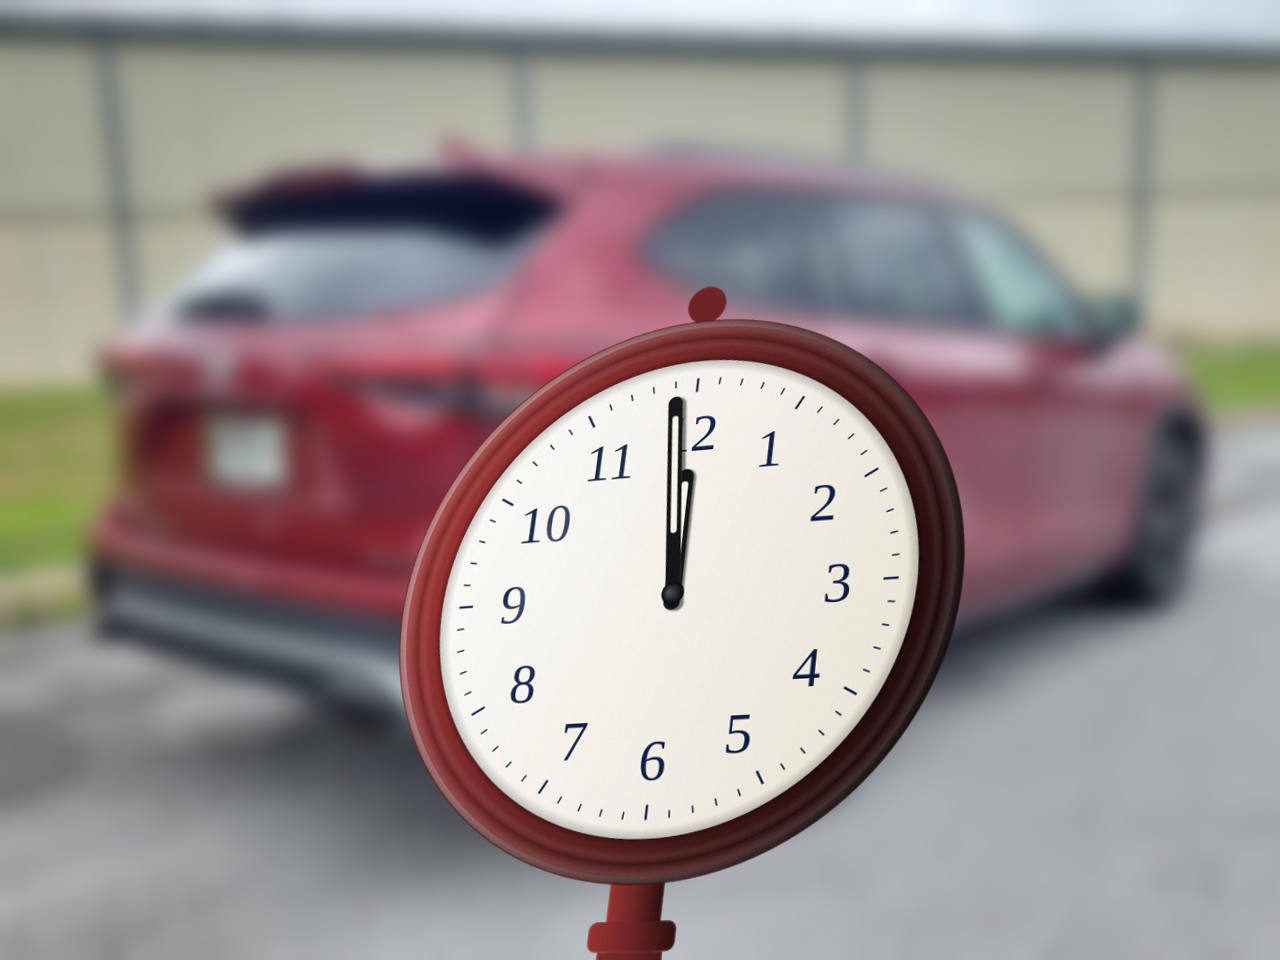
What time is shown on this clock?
11:59
